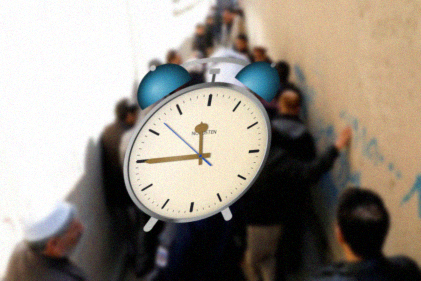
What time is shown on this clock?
11:44:52
